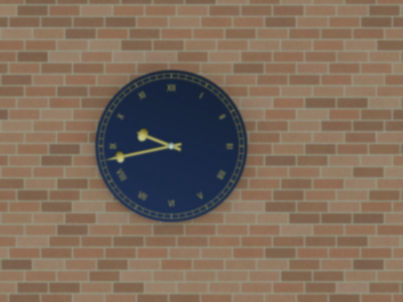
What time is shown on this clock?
9:43
